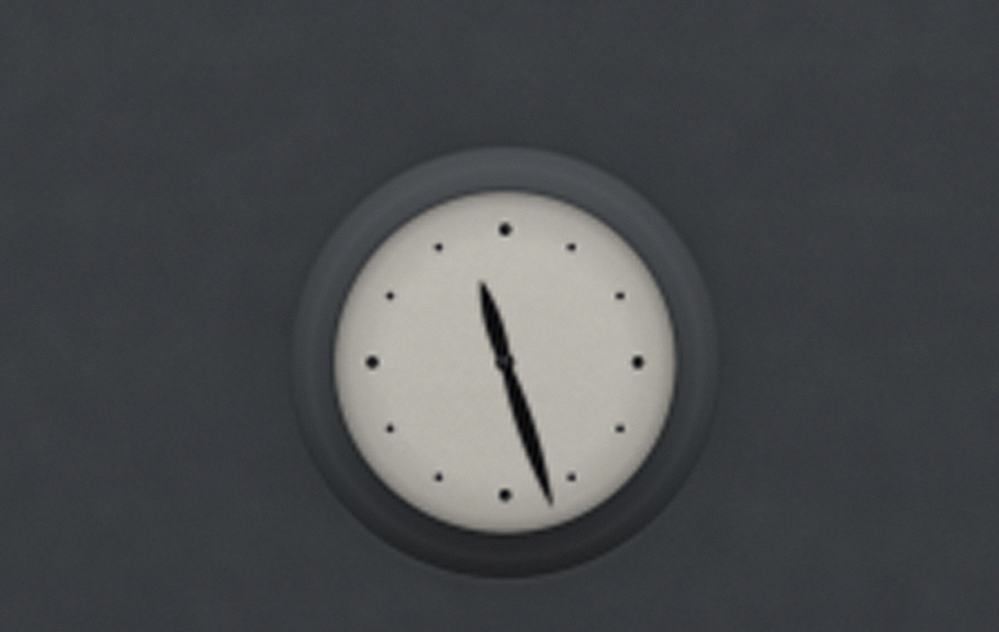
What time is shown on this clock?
11:27
